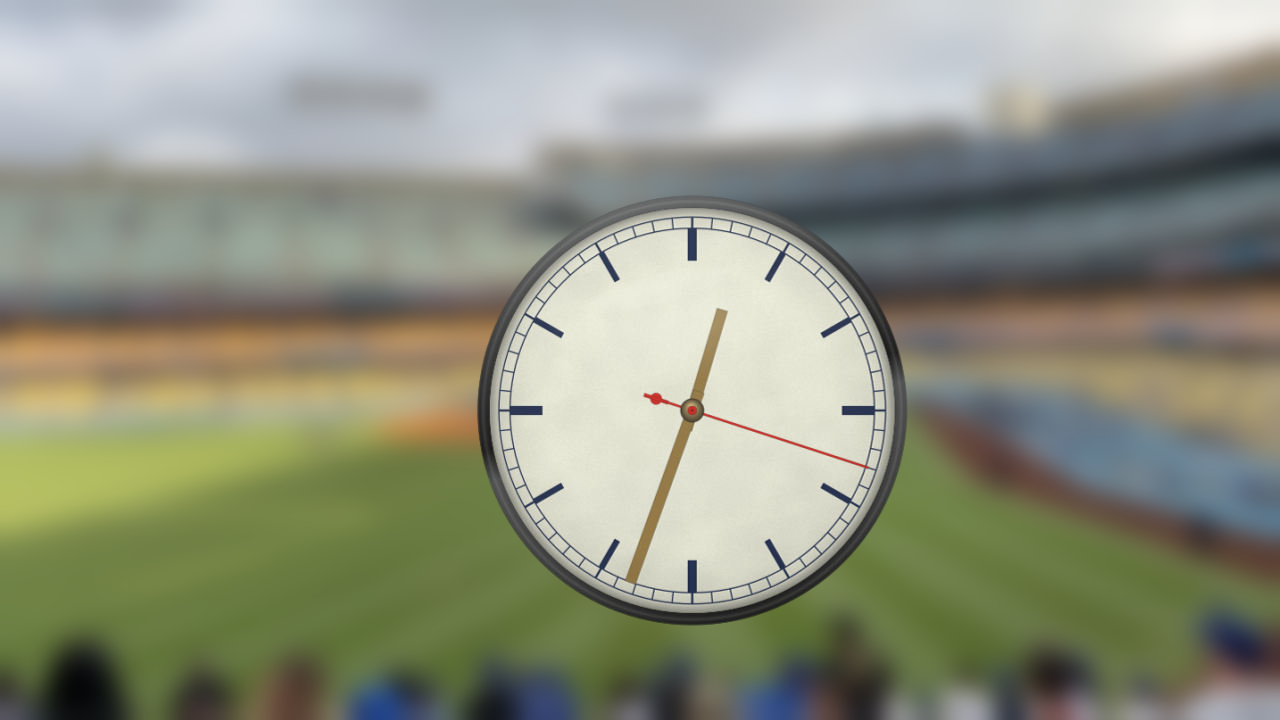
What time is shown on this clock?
12:33:18
